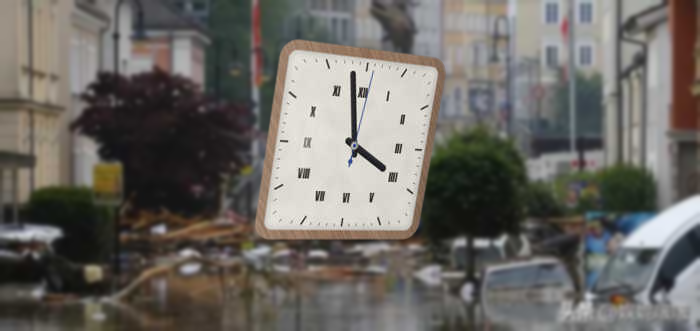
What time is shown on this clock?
3:58:01
